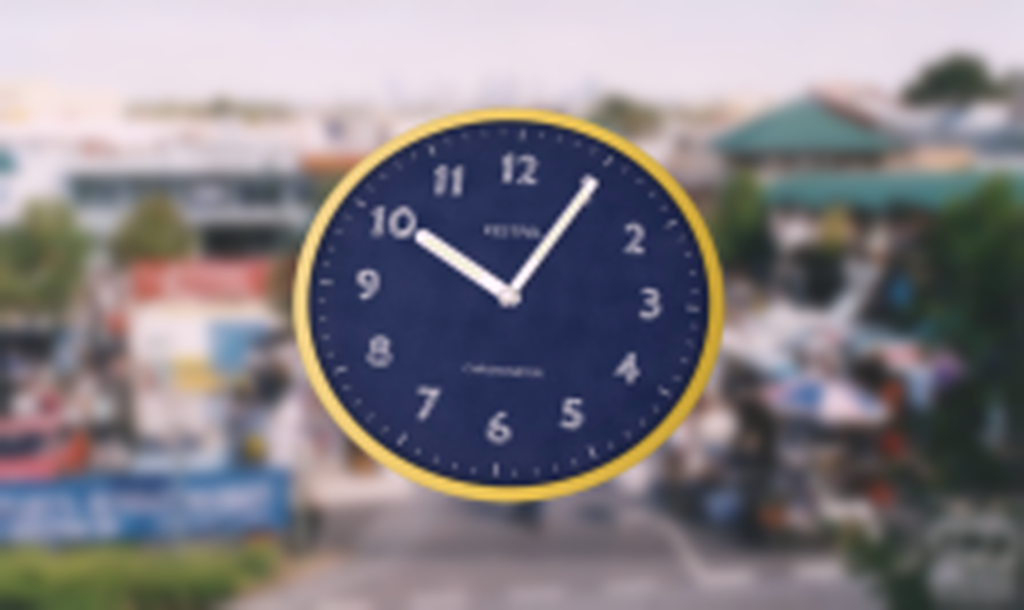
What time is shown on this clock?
10:05
